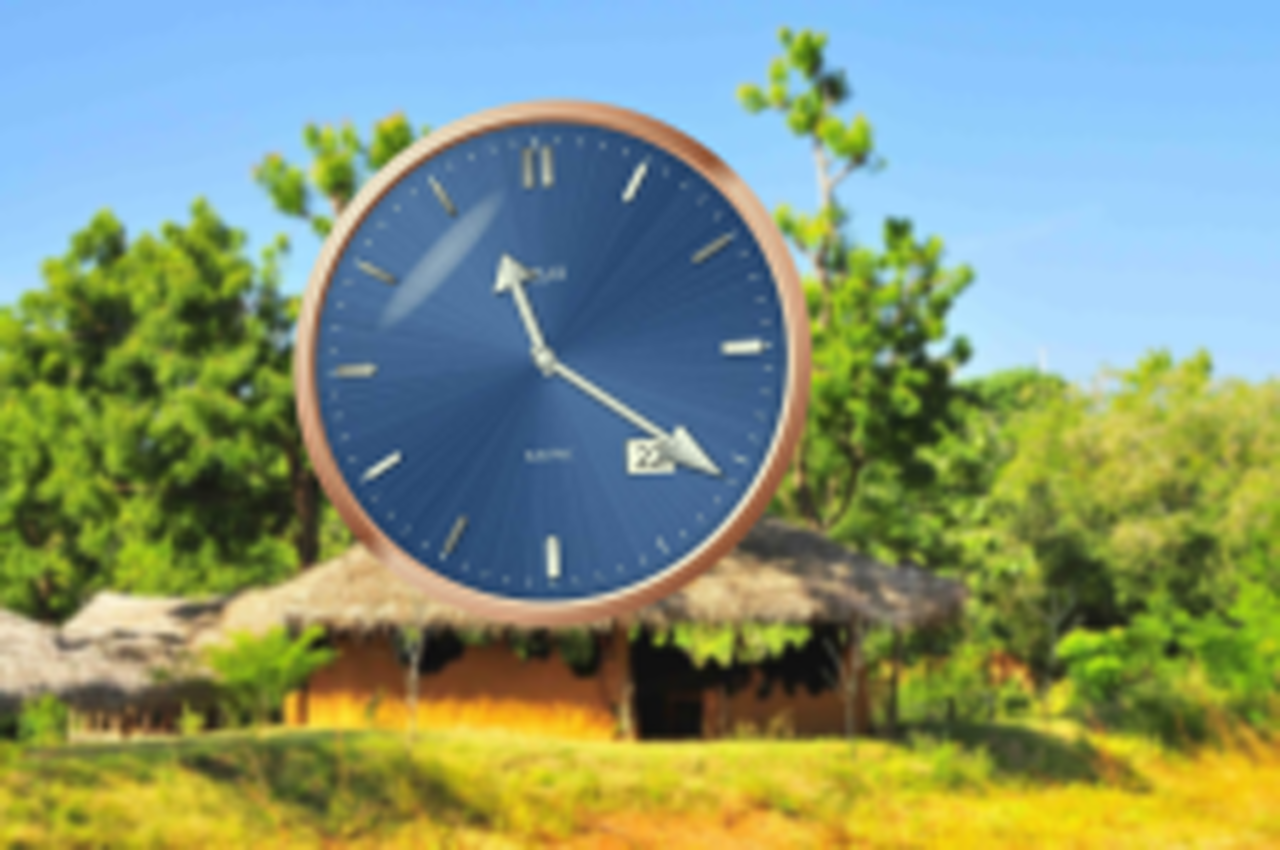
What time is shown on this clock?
11:21
